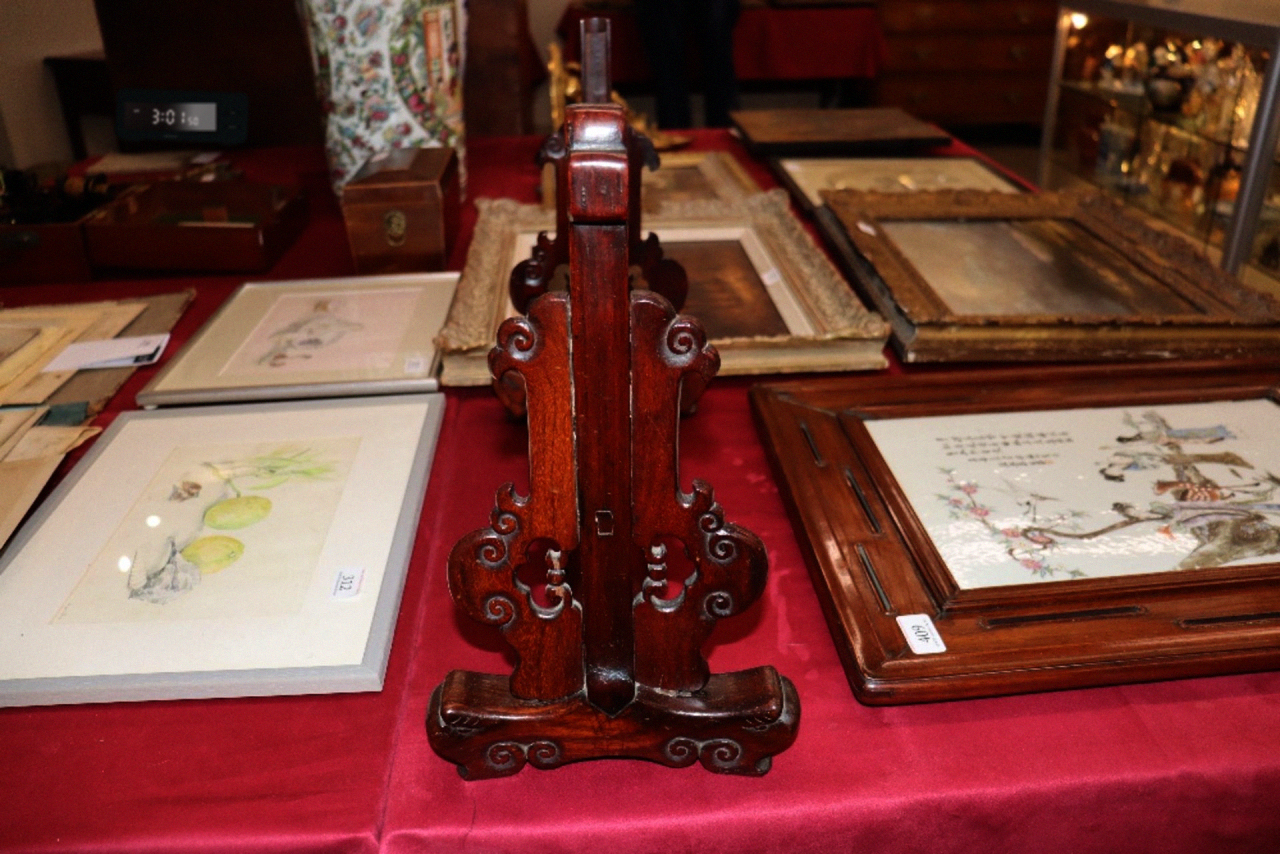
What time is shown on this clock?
3:01
